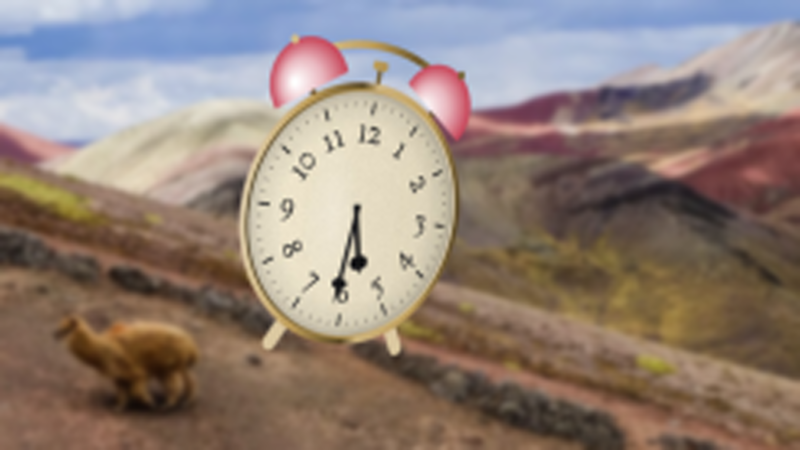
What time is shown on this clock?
5:31
